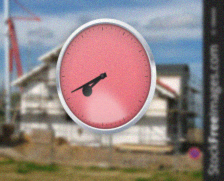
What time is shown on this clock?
7:41
